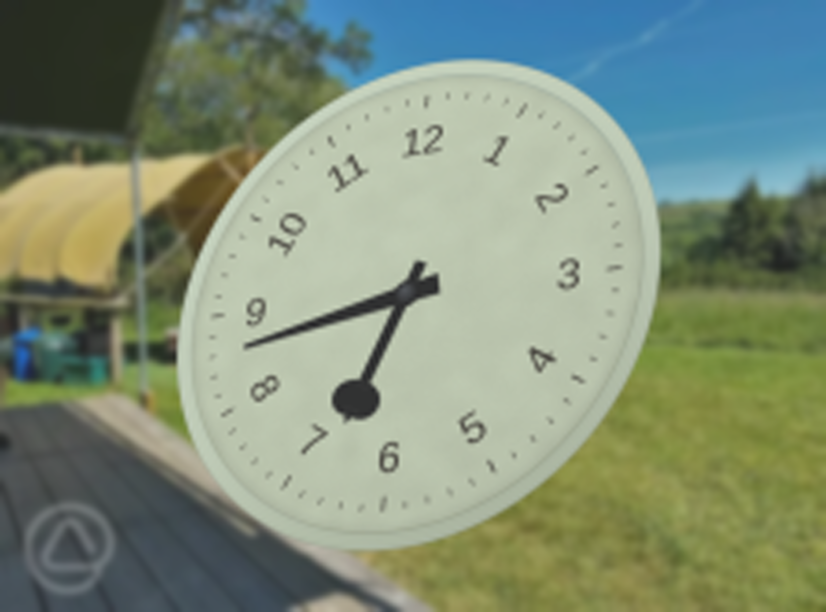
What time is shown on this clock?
6:43
